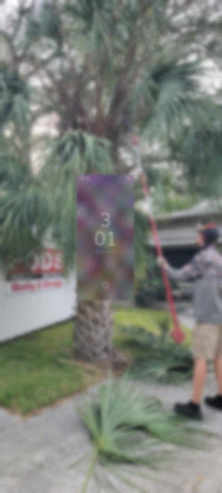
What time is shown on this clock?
3:01
